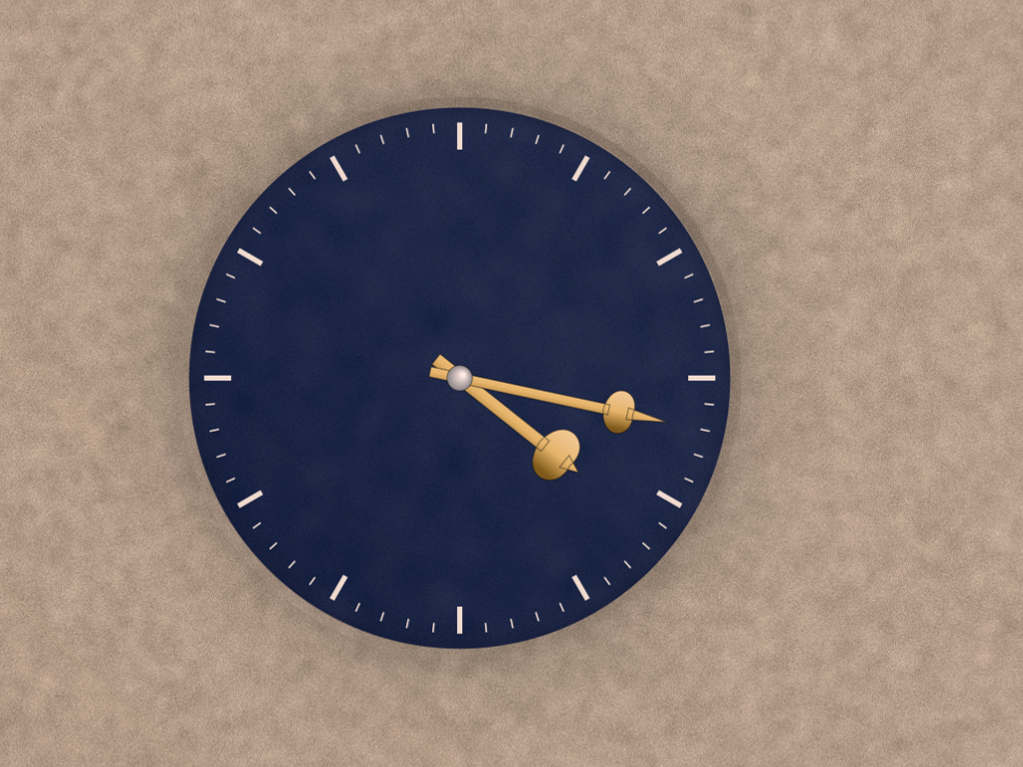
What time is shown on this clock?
4:17
